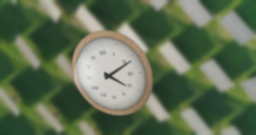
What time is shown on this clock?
4:11
